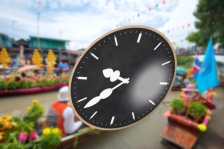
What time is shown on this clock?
9:38
